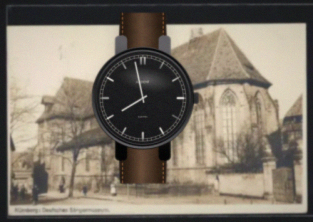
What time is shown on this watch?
7:58
